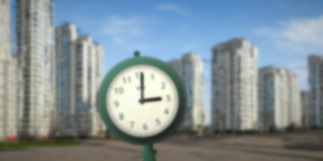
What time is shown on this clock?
3:01
